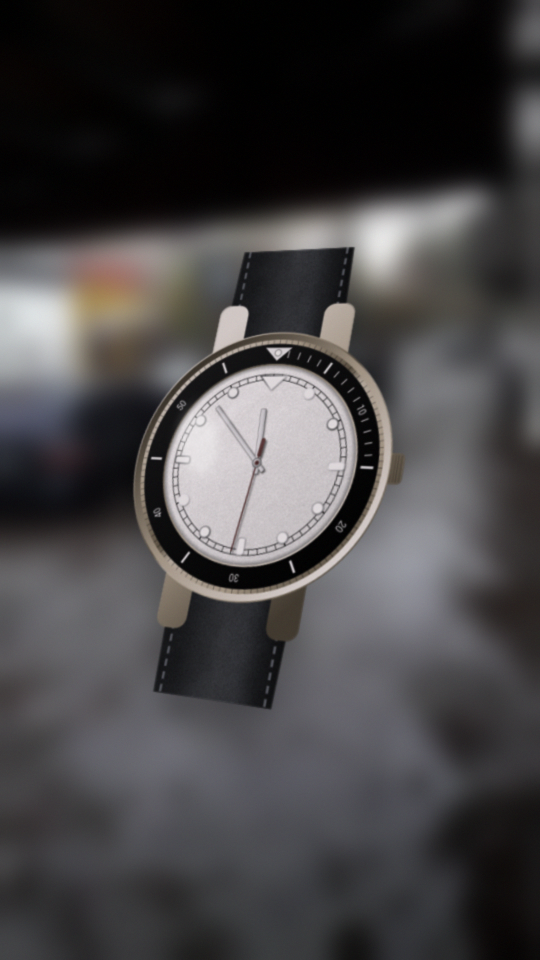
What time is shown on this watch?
11:52:31
